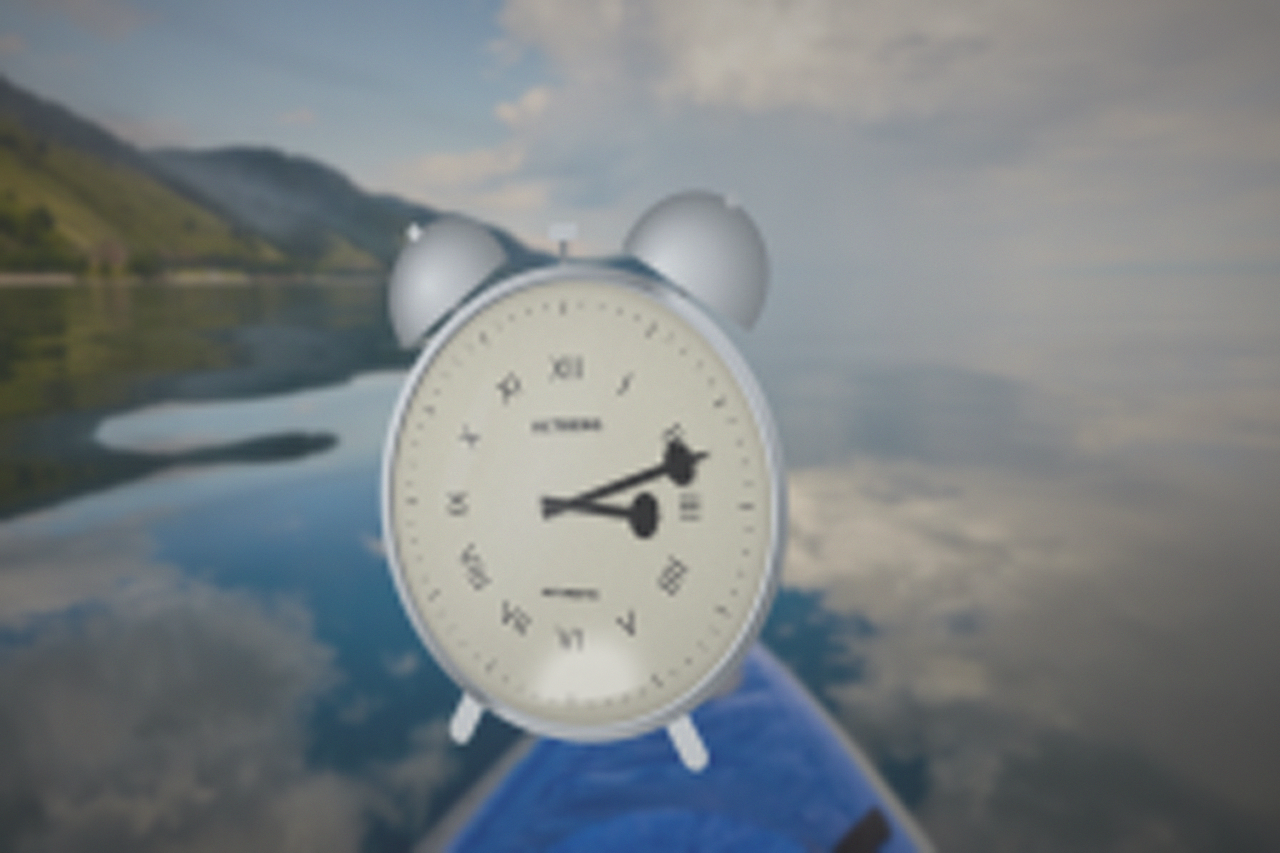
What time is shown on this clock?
3:12
